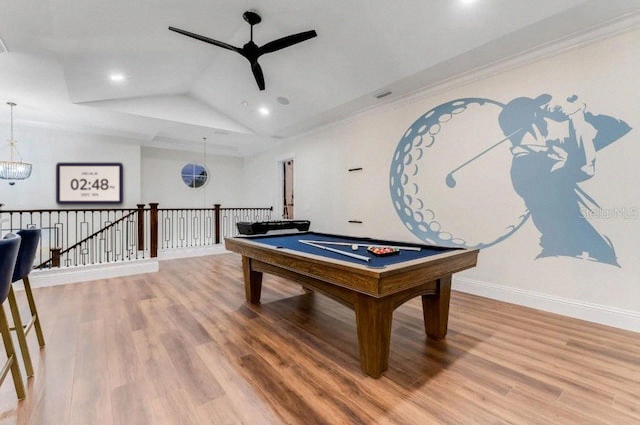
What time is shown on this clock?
2:48
